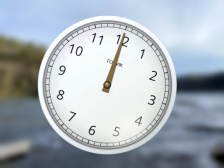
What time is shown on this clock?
12:00
